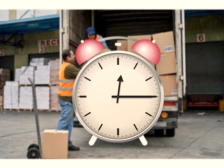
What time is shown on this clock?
12:15
